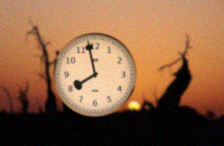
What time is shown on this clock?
7:58
